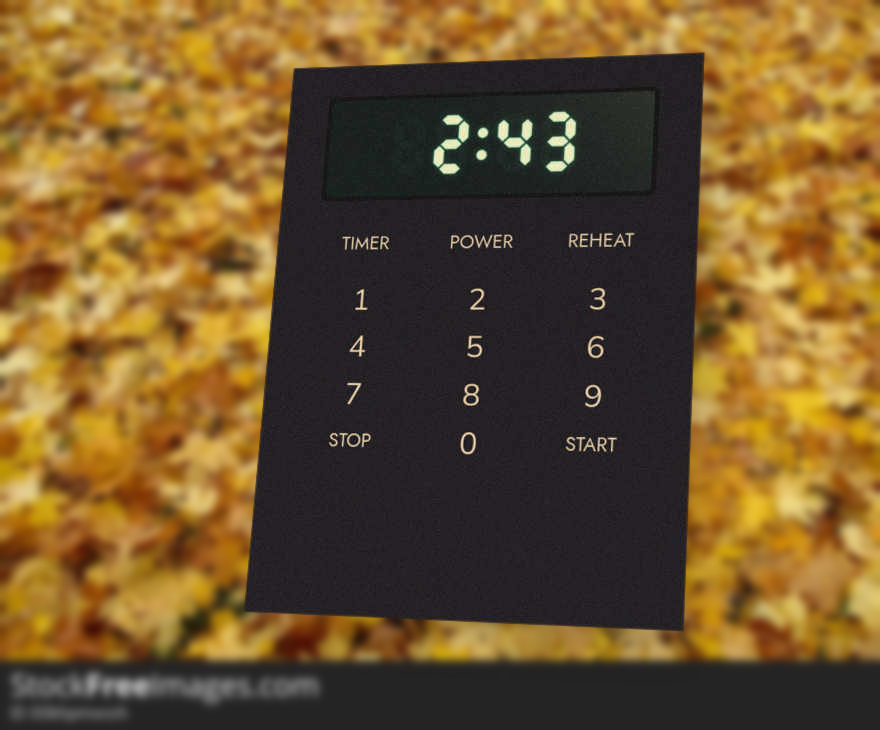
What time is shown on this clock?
2:43
